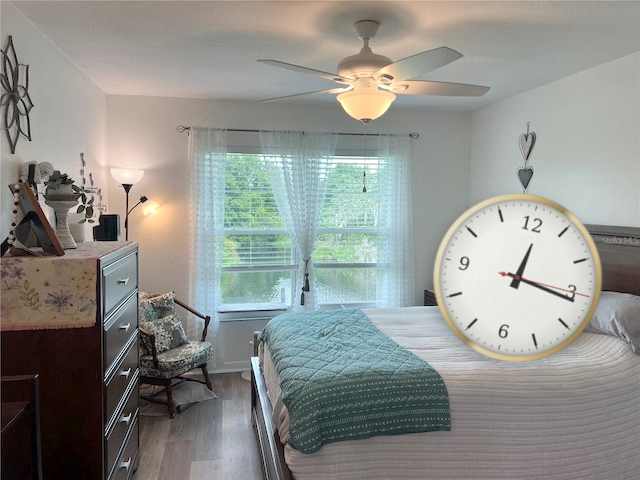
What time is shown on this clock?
12:16:15
